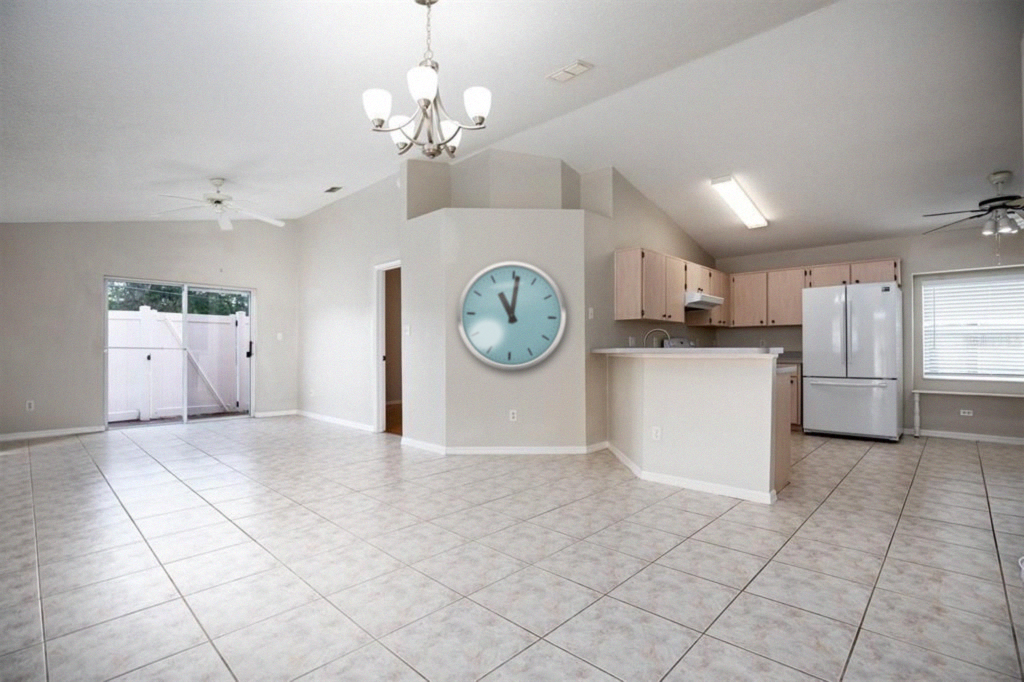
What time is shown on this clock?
11:01
